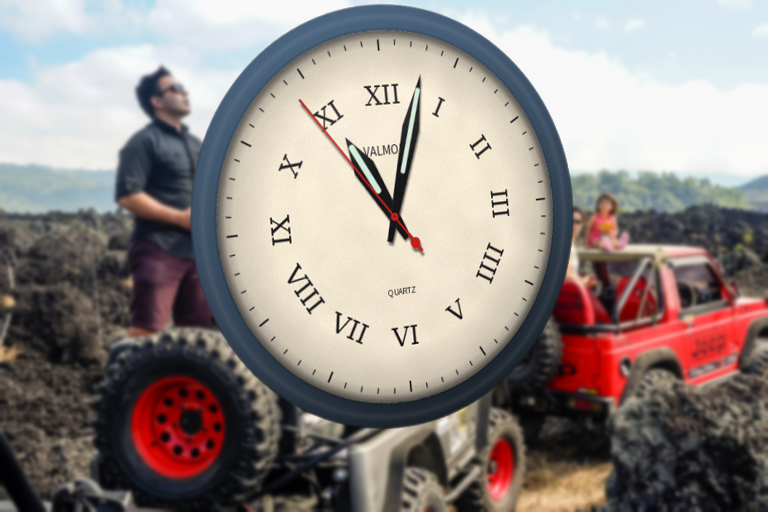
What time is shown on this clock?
11:02:54
